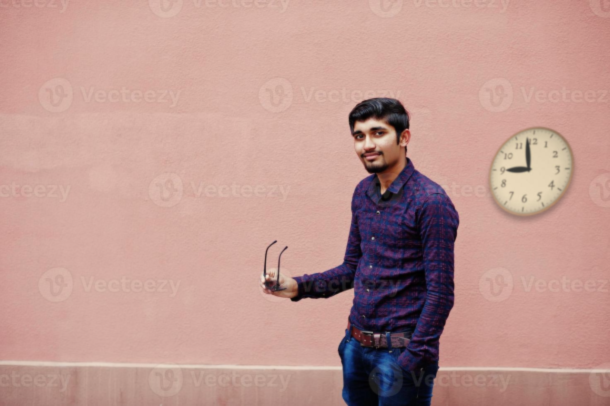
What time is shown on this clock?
8:58
